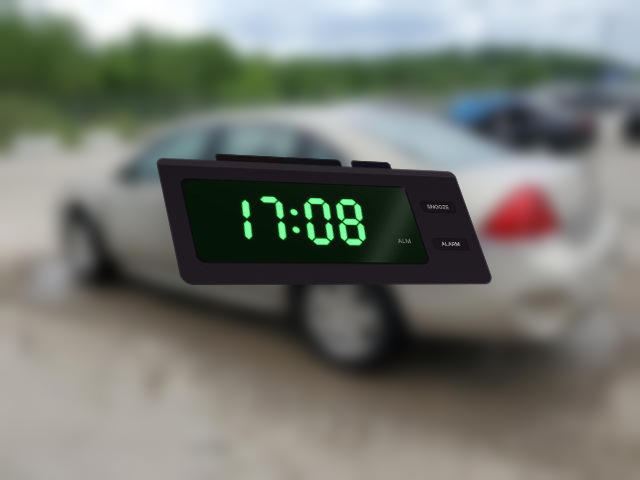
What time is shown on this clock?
17:08
